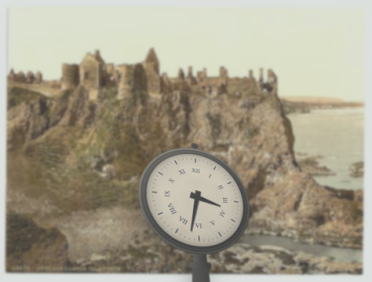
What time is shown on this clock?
3:32
